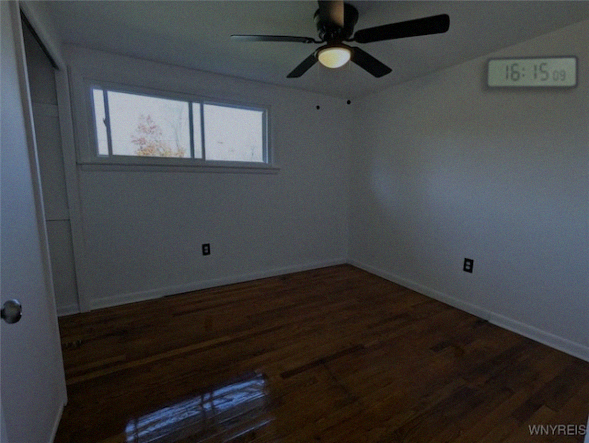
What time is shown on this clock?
16:15
